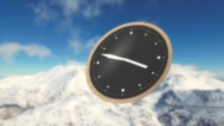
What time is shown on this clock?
3:48
